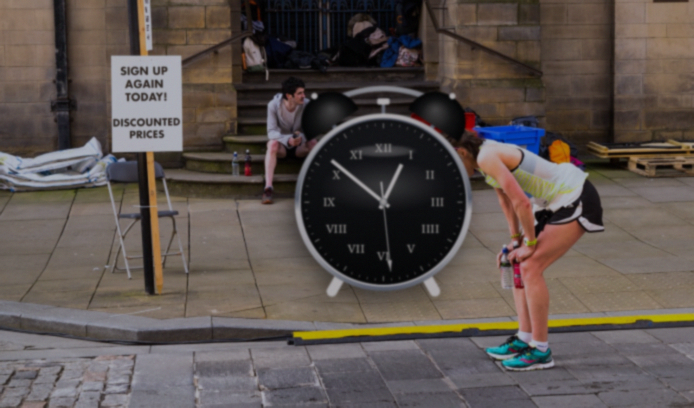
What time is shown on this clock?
12:51:29
